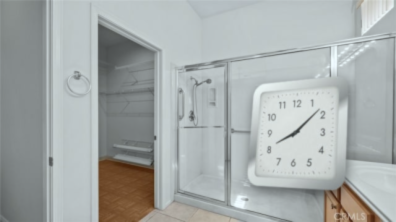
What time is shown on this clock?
8:08
